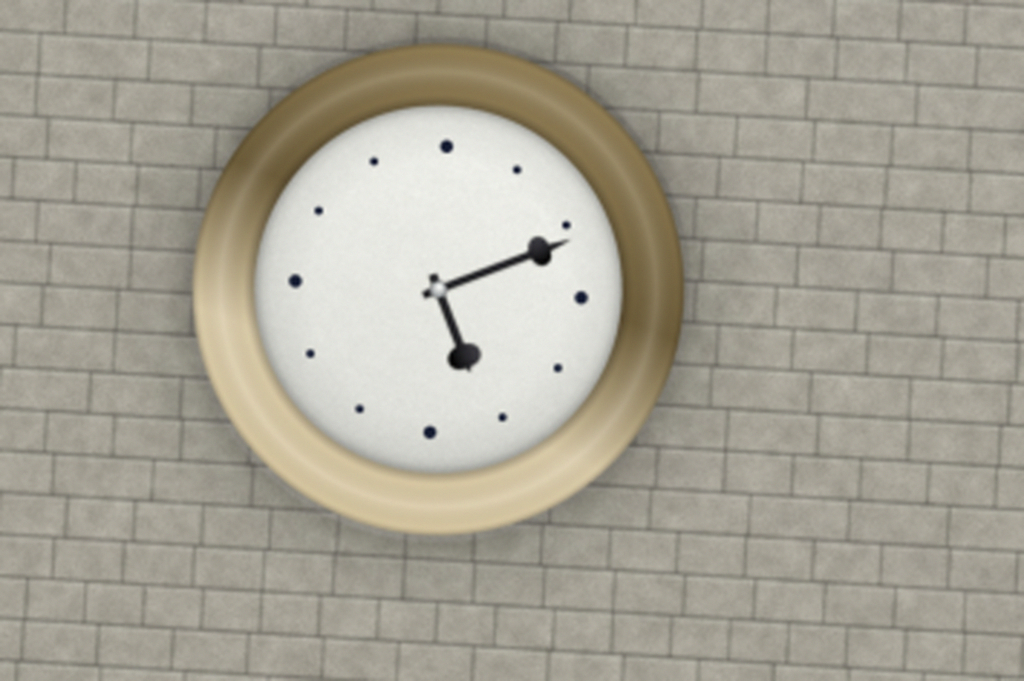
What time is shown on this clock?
5:11
